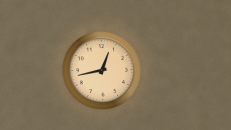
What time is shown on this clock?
12:43
